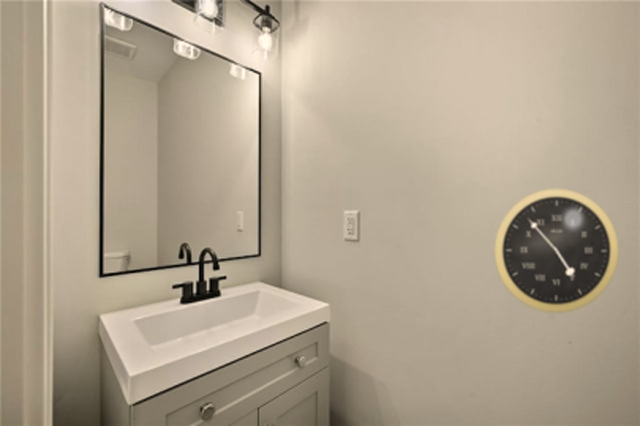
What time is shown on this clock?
4:53
